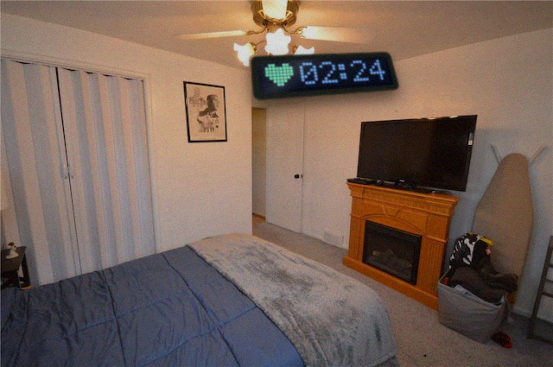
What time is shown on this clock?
2:24
